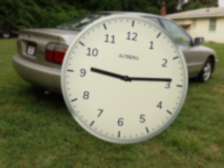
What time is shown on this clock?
9:14
